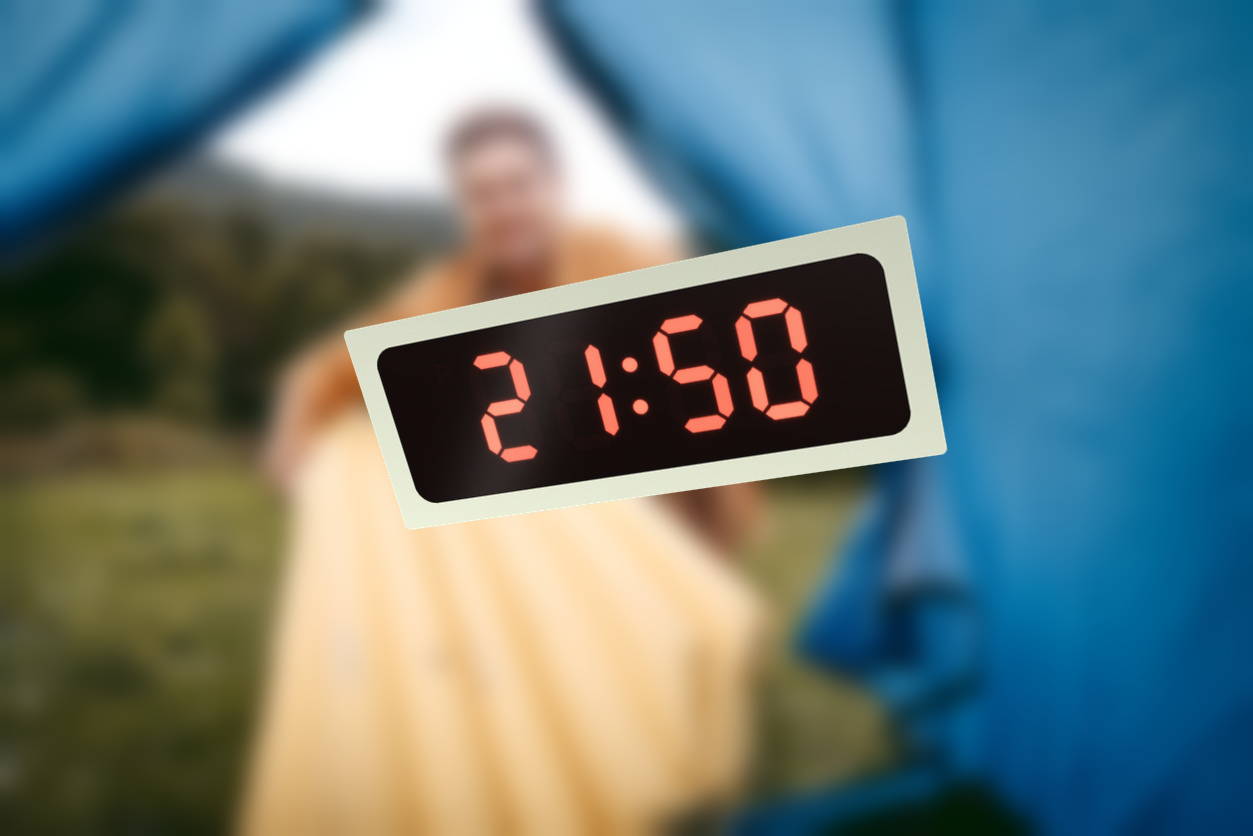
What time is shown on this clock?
21:50
